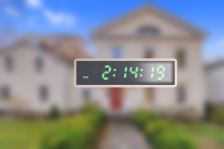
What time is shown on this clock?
2:14:19
